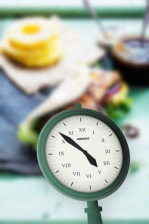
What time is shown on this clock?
4:52
